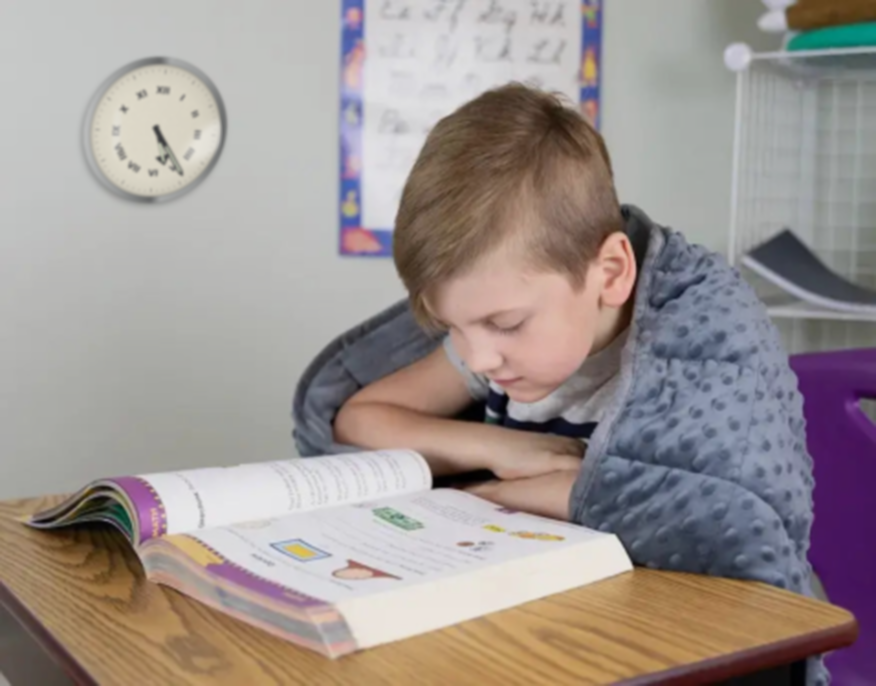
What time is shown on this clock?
5:24
